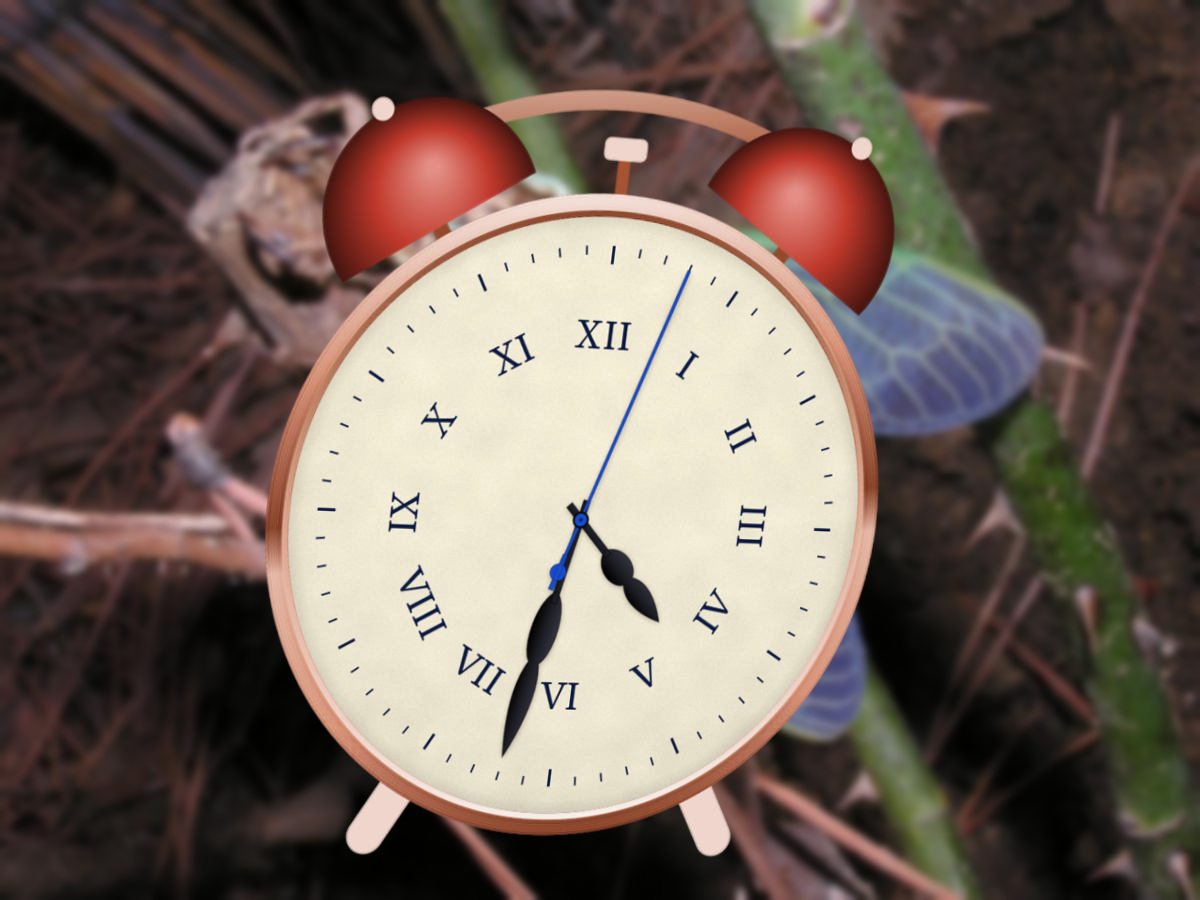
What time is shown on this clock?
4:32:03
